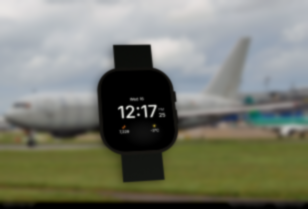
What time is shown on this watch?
12:17
